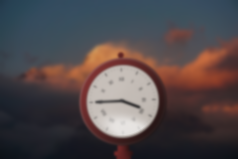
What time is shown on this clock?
3:45
